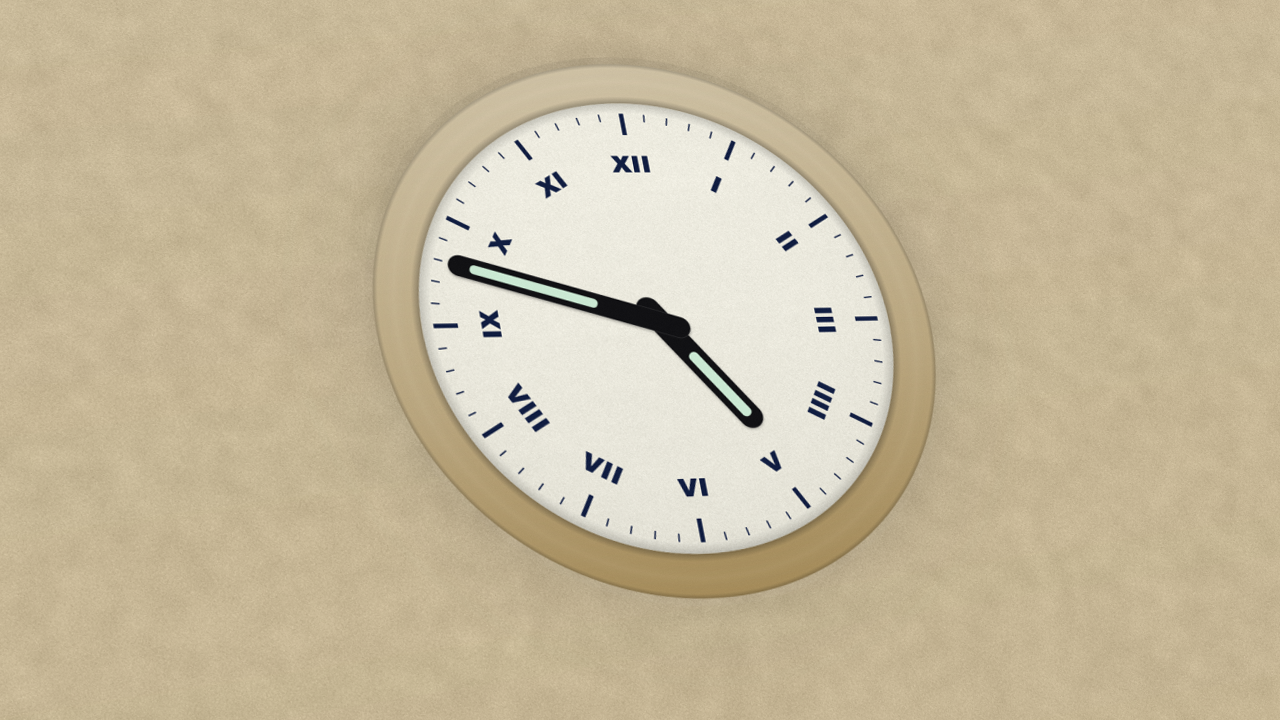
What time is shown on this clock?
4:48
